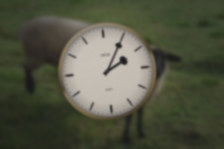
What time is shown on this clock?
2:05
